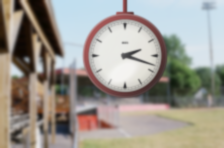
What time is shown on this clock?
2:18
